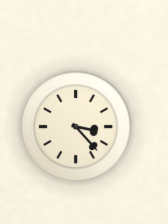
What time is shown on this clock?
3:23
